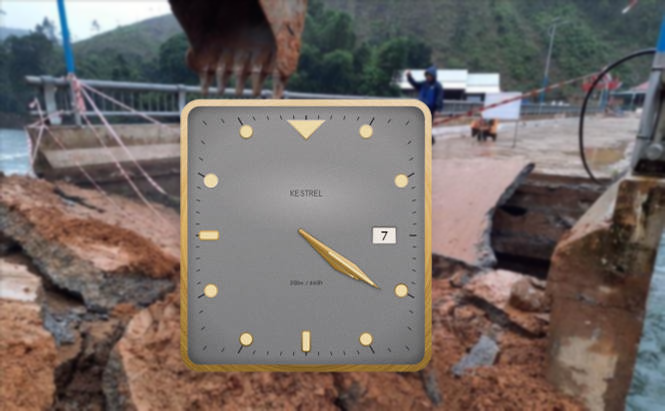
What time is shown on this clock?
4:21
